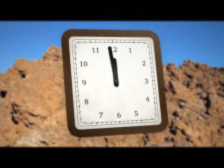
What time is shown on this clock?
11:59
